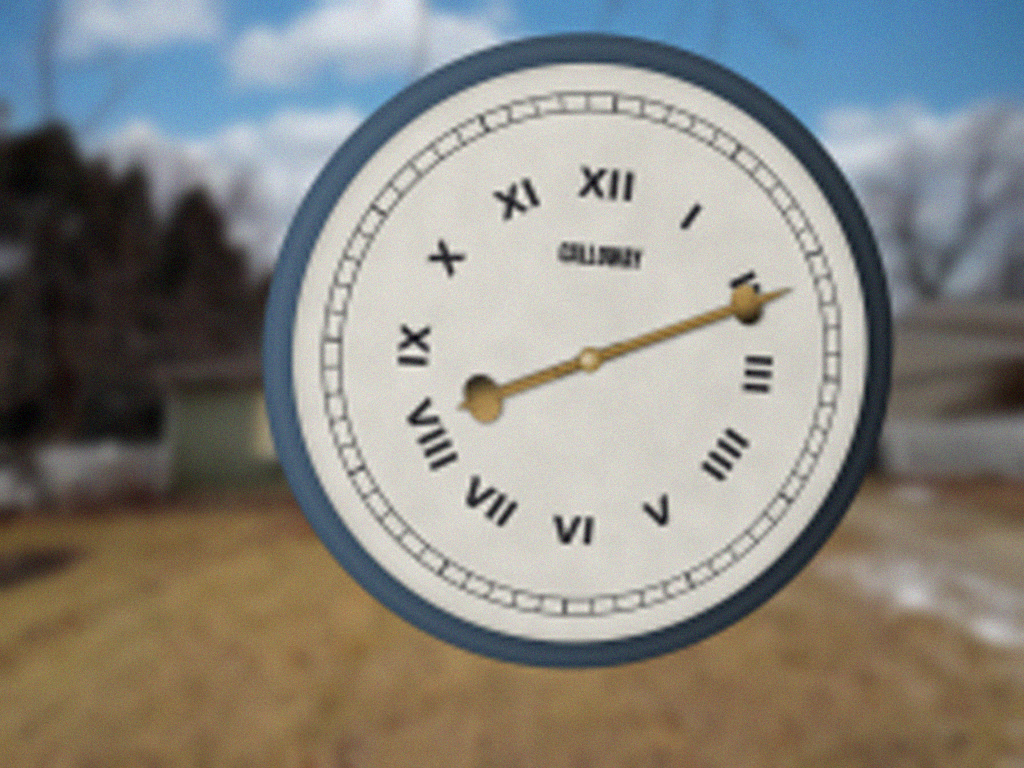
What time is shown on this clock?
8:11
